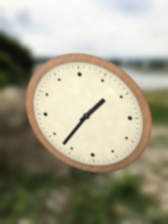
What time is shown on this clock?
1:37
